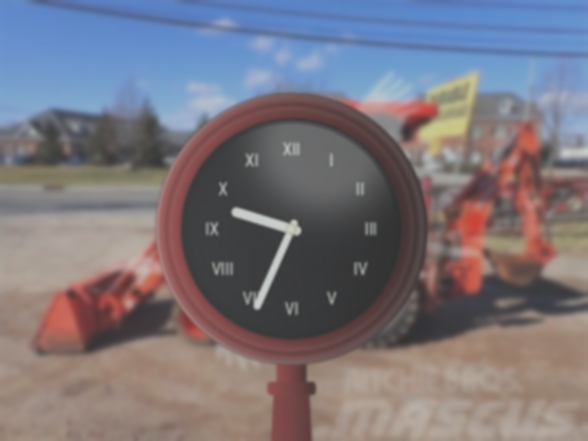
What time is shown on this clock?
9:34
